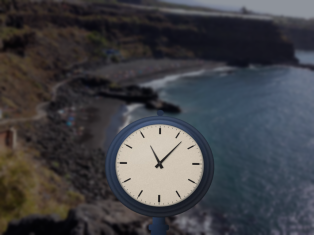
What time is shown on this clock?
11:07
